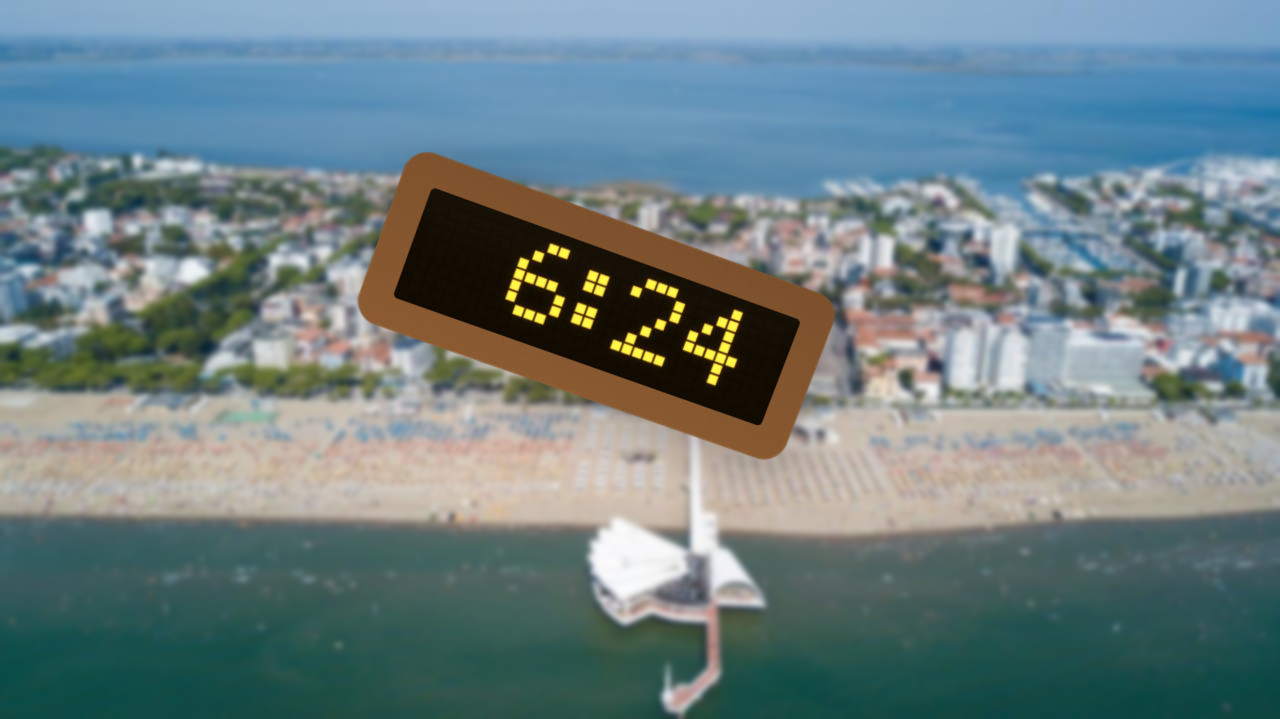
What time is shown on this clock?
6:24
